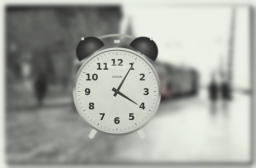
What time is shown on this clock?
4:05
